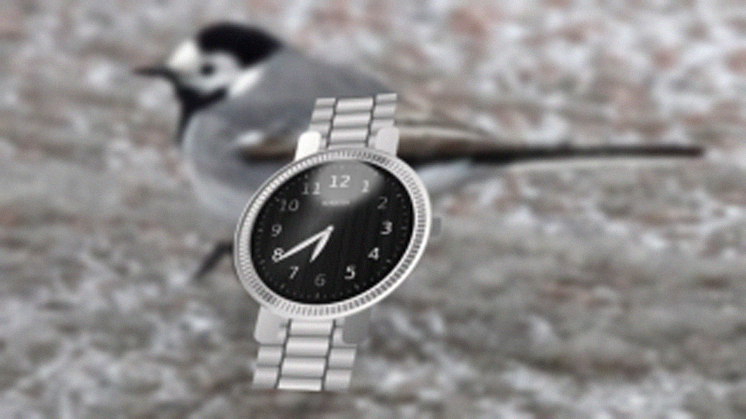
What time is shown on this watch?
6:39
